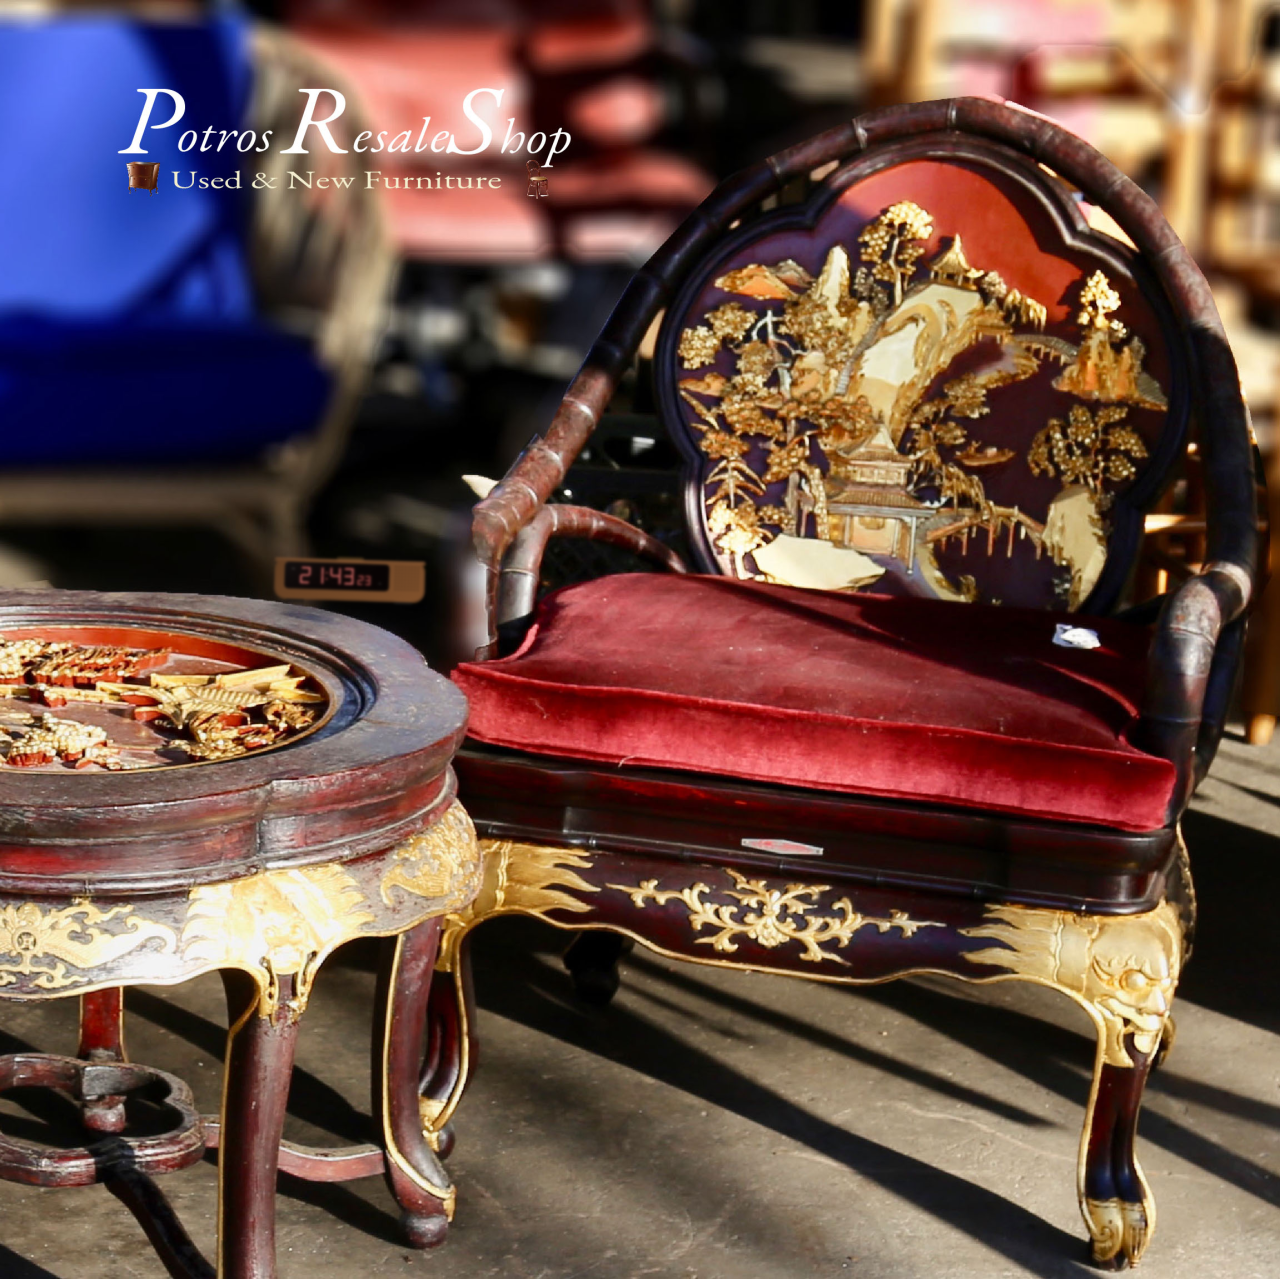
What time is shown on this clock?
21:43
